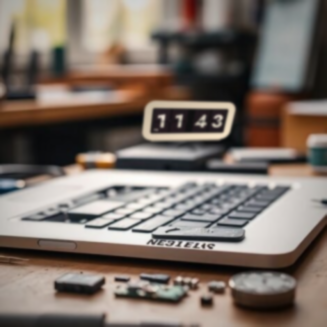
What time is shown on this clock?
11:43
